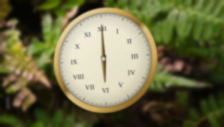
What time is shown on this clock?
6:00
